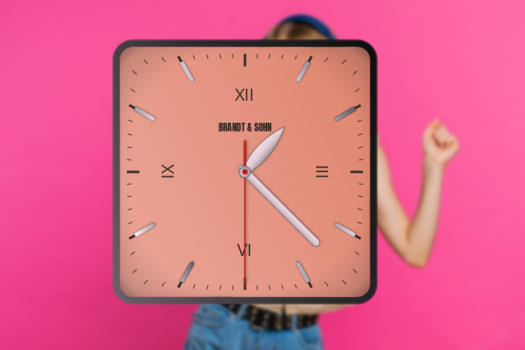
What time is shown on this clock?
1:22:30
